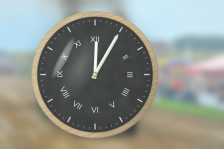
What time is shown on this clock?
12:05
